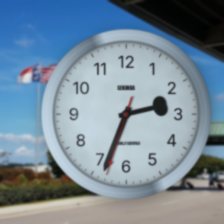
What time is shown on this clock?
2:33:33
